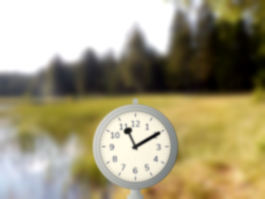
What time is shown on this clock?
11:10
